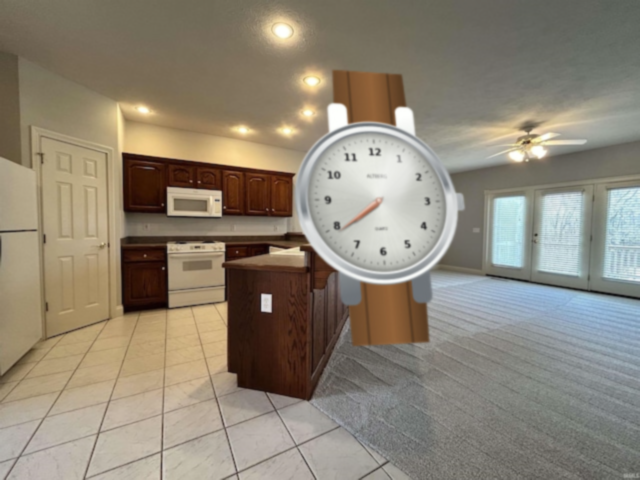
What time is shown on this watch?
7:39
